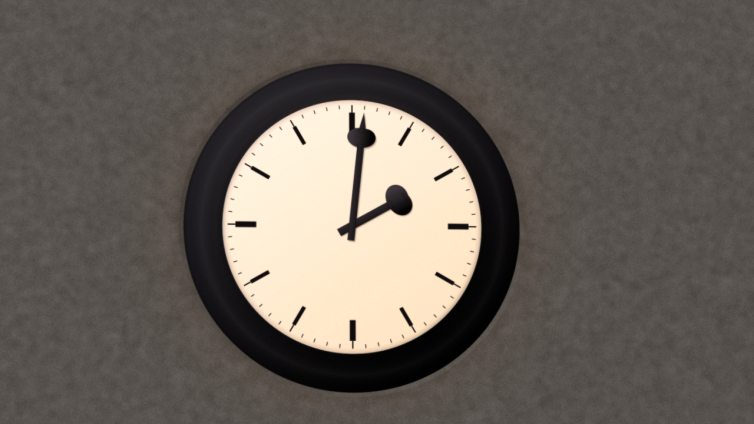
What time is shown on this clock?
2:01
